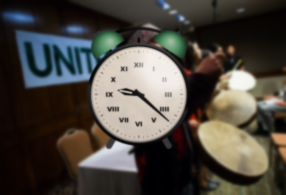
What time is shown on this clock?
9:22
